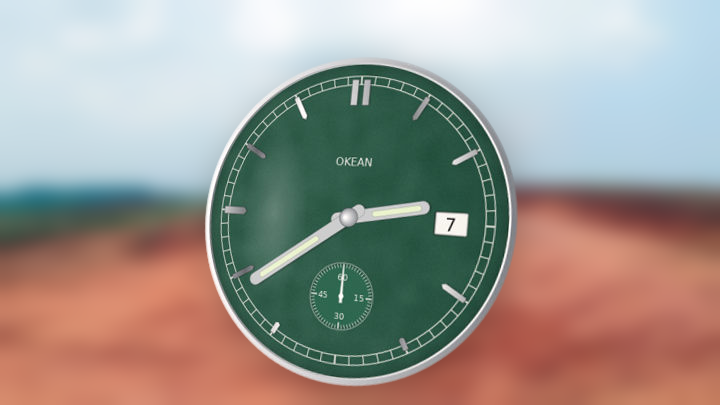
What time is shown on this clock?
2:39
